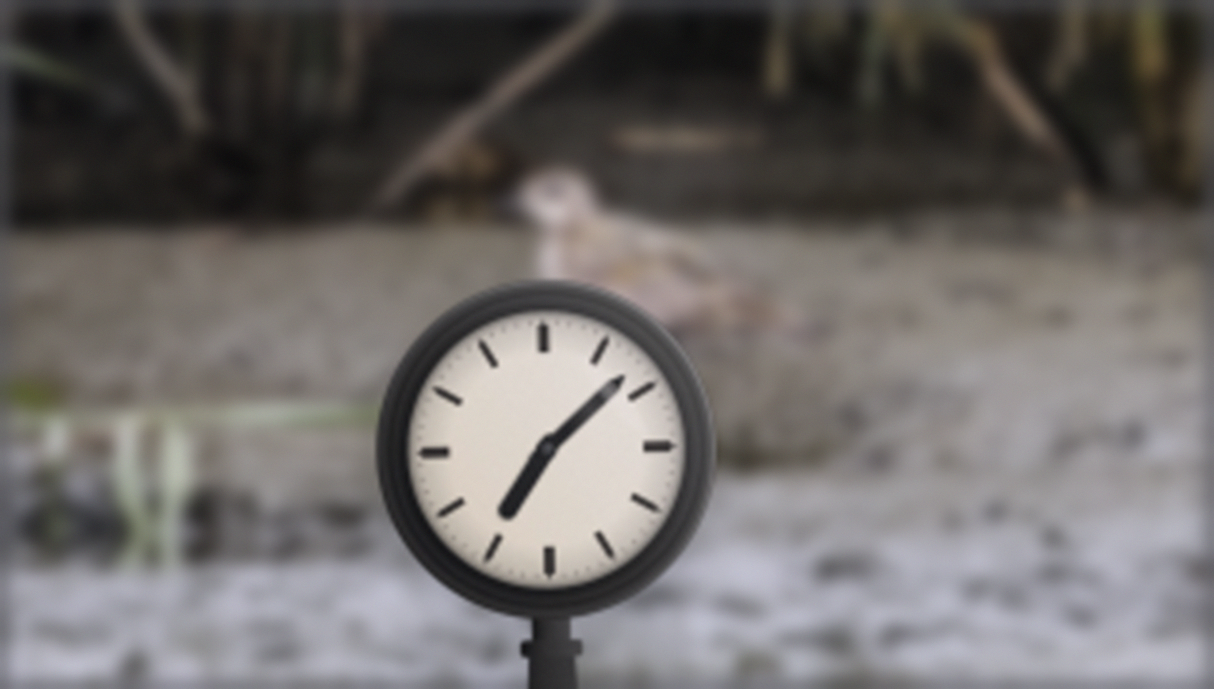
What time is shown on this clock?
7:08
